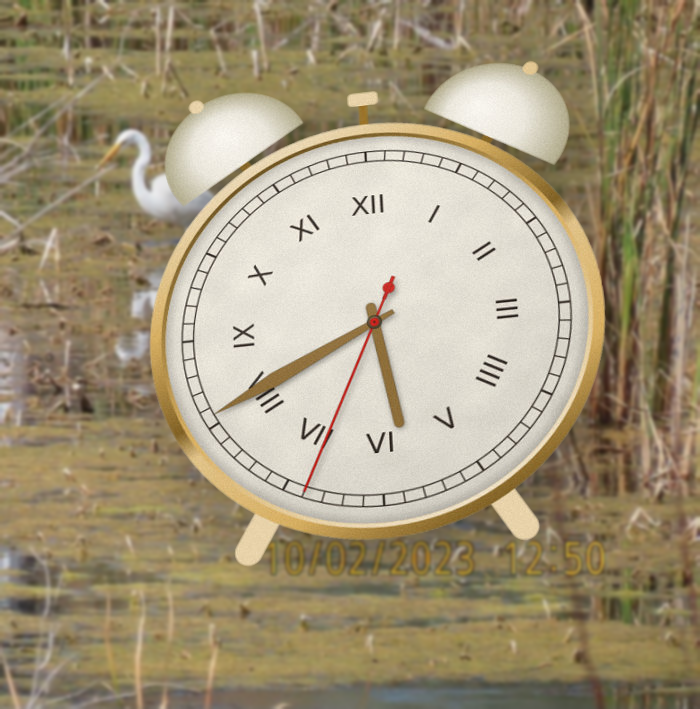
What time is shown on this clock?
5:40:34
